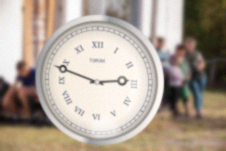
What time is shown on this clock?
2:48
